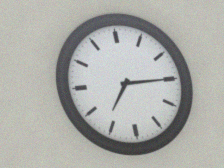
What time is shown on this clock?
7:15
